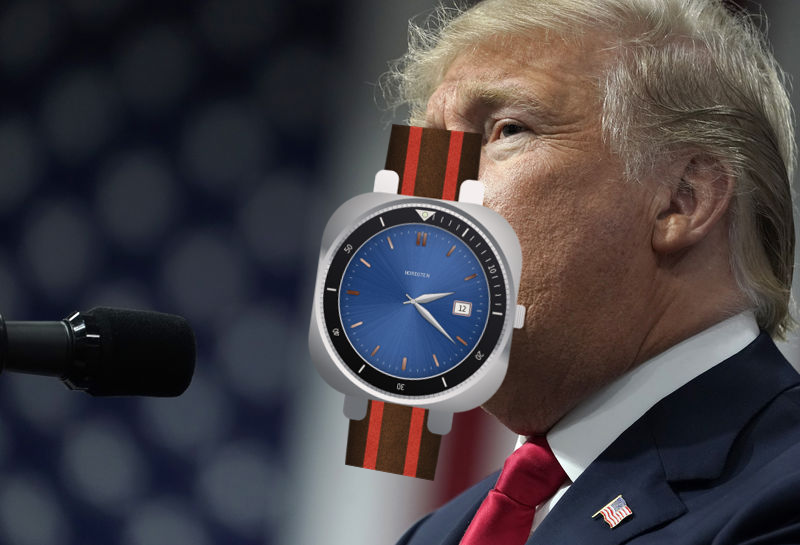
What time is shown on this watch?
2:21
